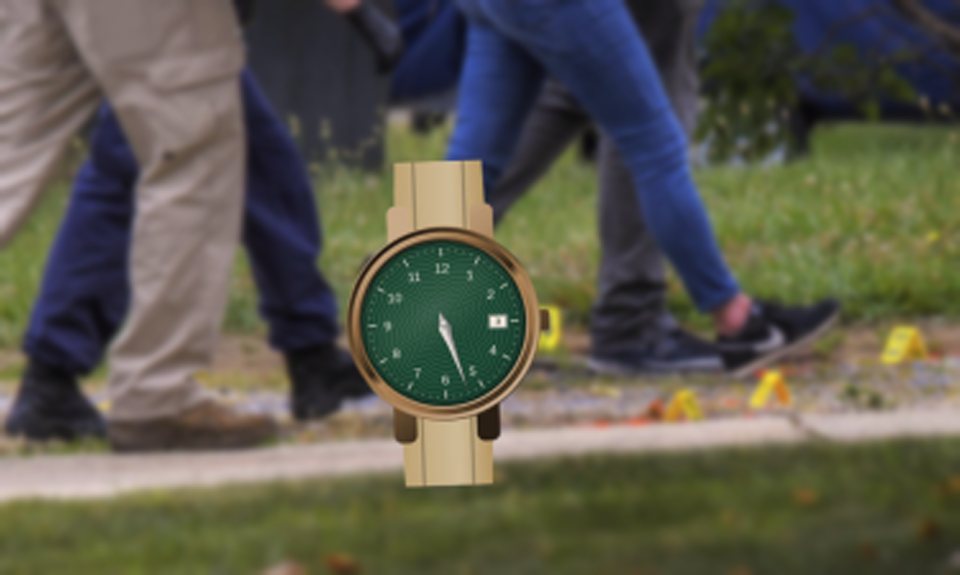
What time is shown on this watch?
5:27
